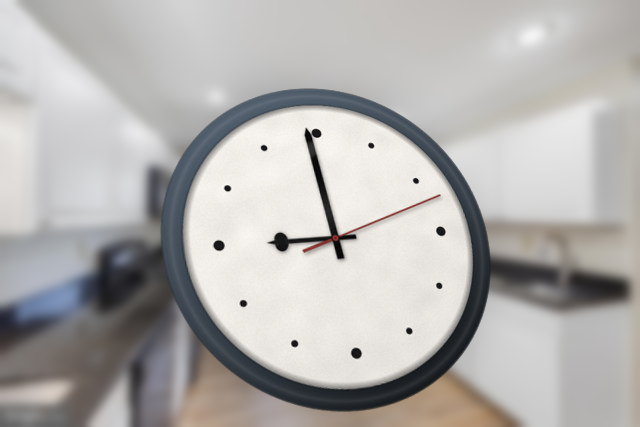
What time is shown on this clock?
8:59:12
